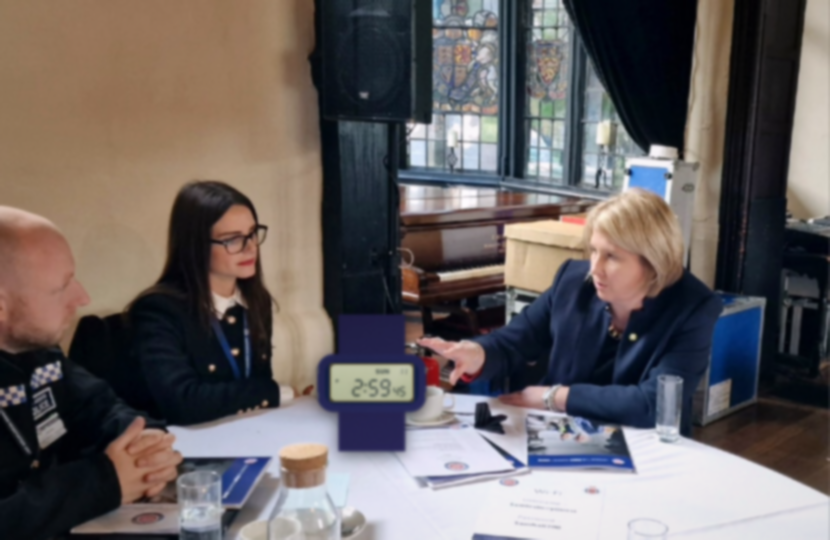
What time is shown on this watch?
2:59
